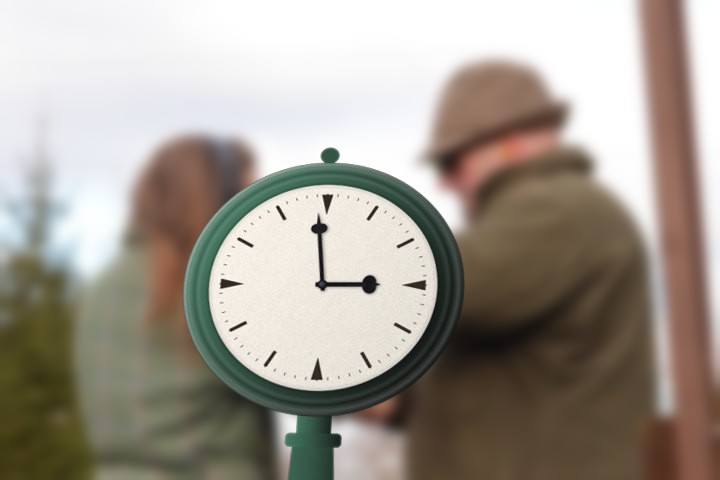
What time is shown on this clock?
2:59
